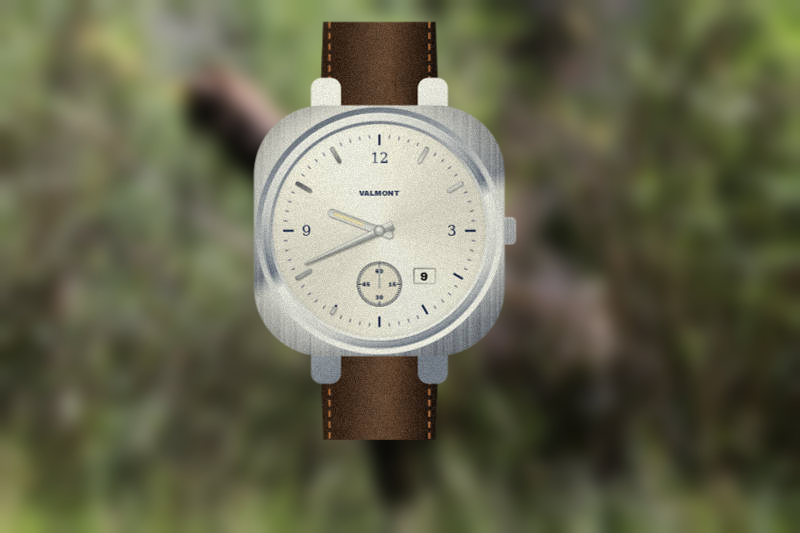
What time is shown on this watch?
9:41
